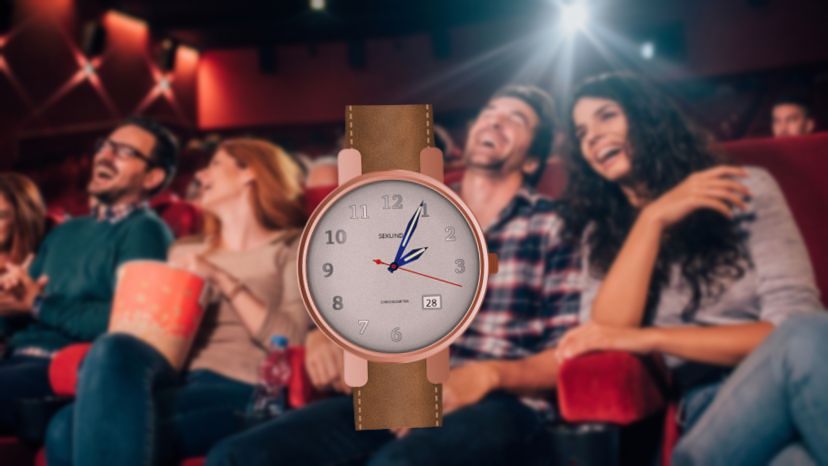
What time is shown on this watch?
2:04:18
